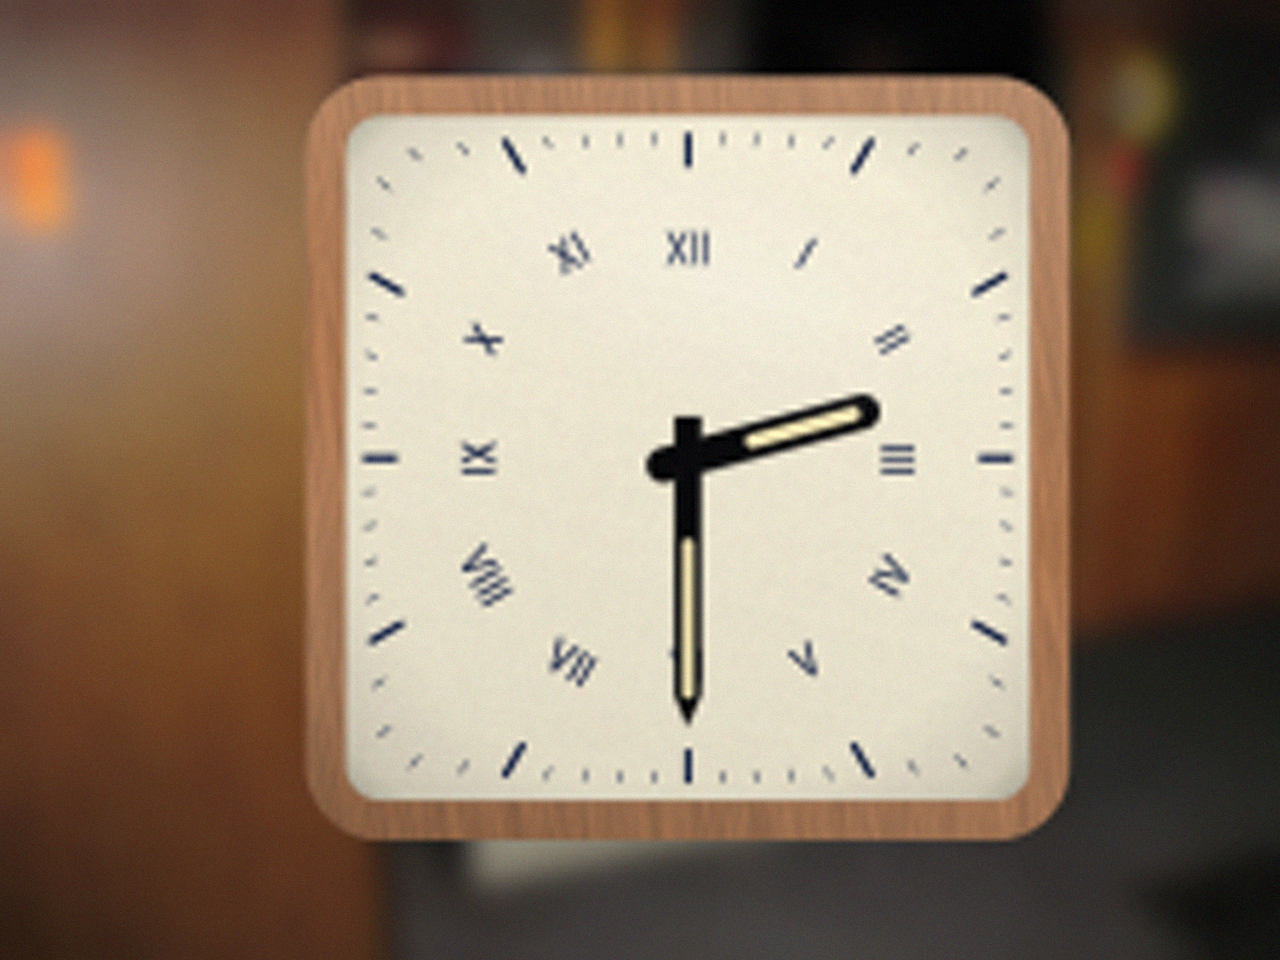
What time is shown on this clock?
2:30
